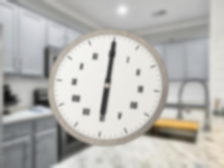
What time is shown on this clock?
6:00
